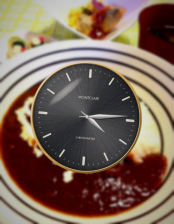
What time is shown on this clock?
4:14
